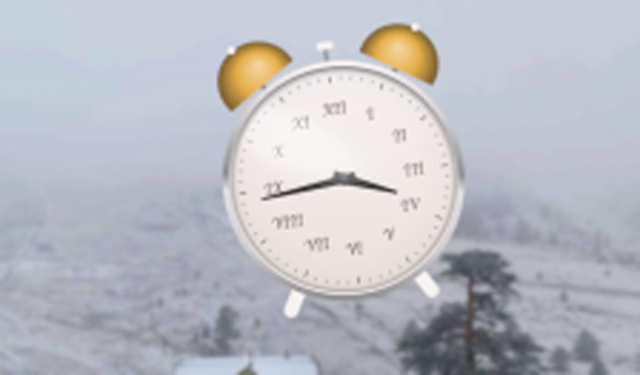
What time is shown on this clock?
3:44
